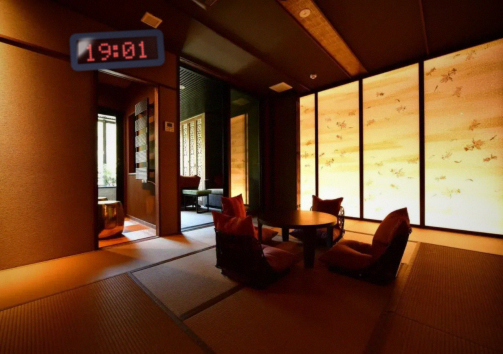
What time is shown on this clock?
19:01
